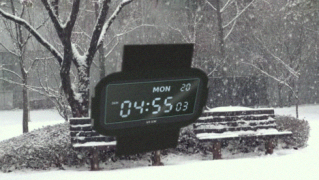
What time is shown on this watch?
4:55:03
